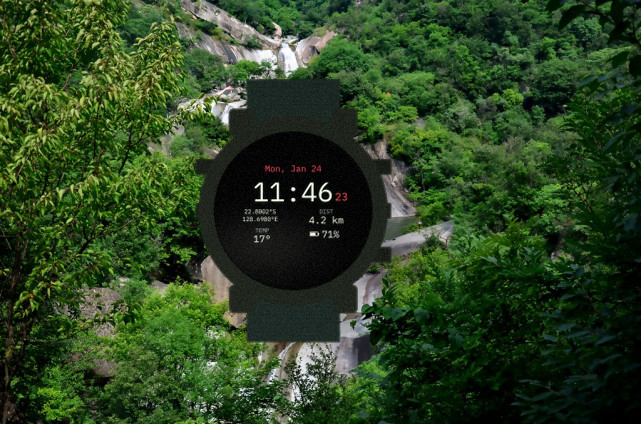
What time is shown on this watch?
11:46:23
